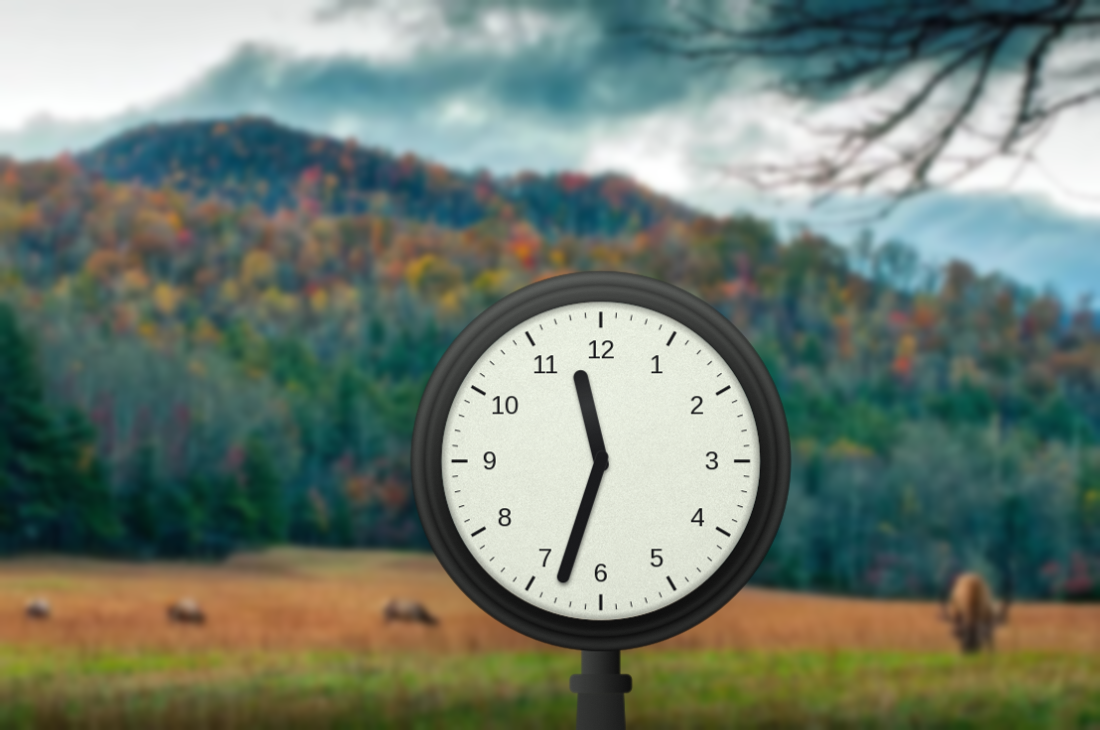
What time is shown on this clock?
11:33
